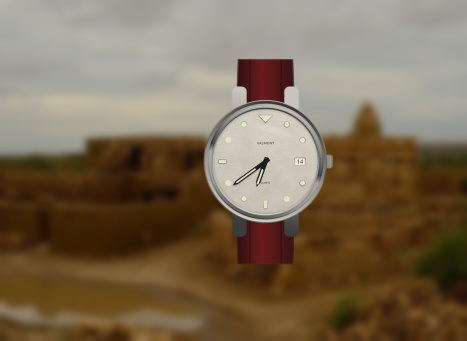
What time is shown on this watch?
6:39
